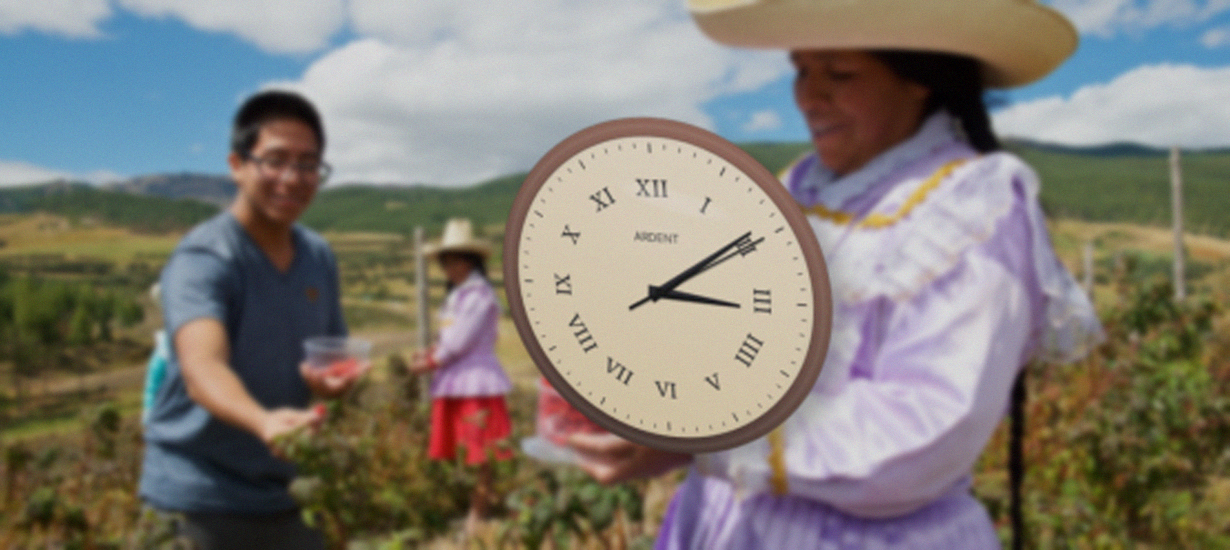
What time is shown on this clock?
3:09:10
